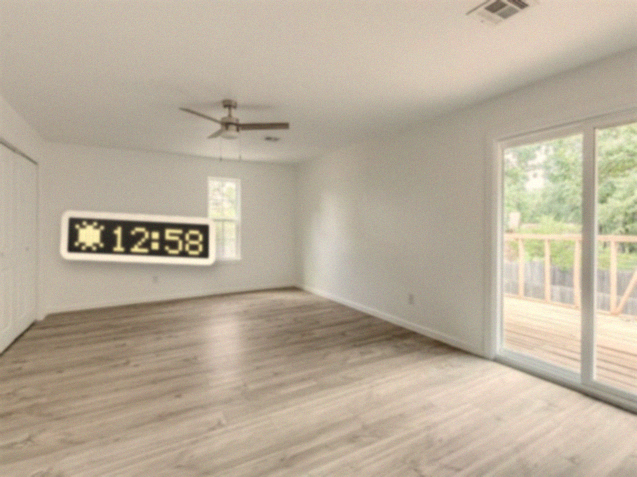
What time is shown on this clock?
12:58
